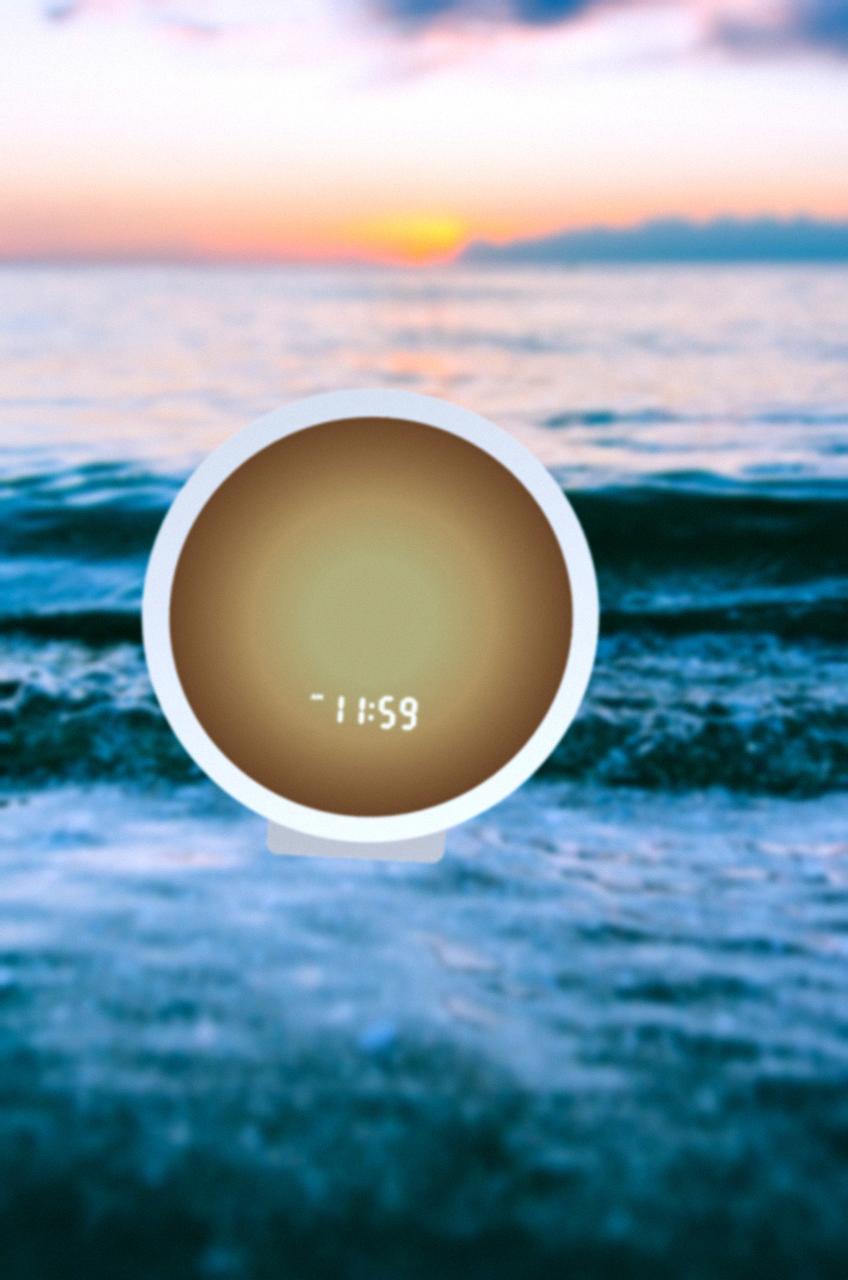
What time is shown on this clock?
11:59
